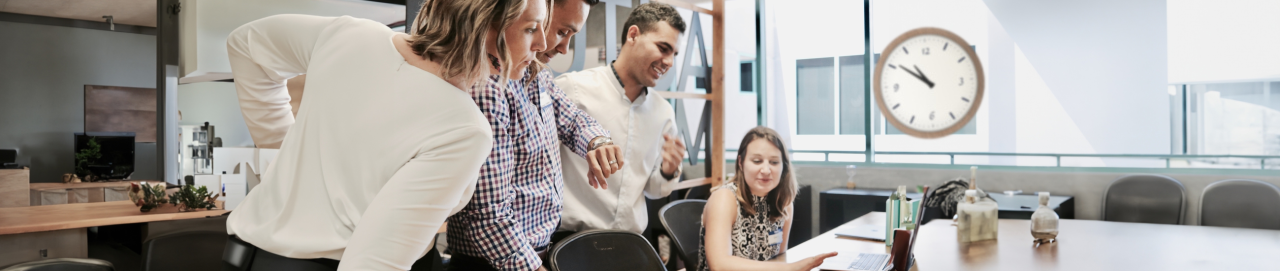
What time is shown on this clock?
10:51
